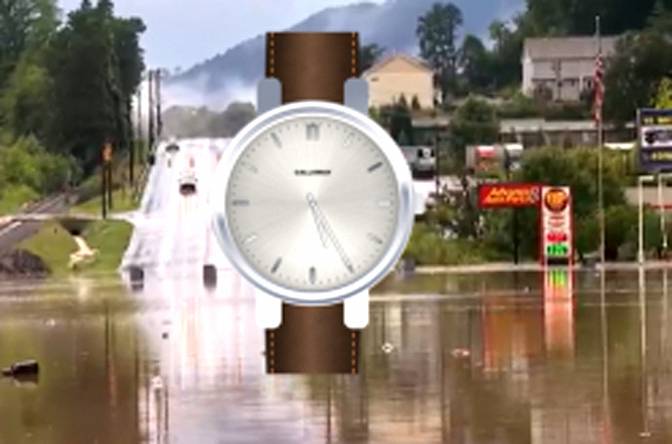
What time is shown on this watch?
5:25
